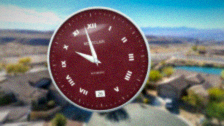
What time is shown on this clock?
9:58
